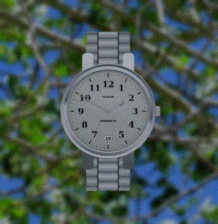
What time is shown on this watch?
1:50
